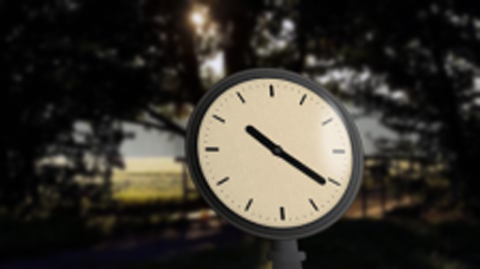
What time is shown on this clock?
10:21
